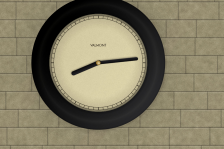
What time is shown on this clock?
8:14
